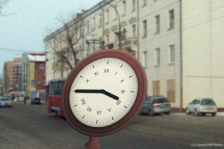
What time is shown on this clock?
3:45
